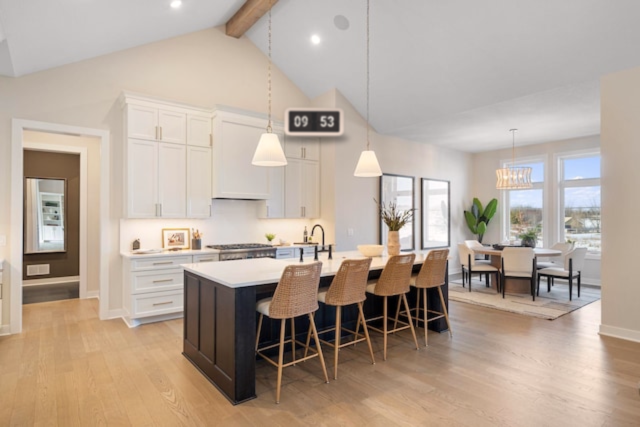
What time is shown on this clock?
9:53
